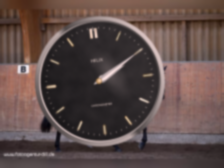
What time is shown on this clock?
2:10
